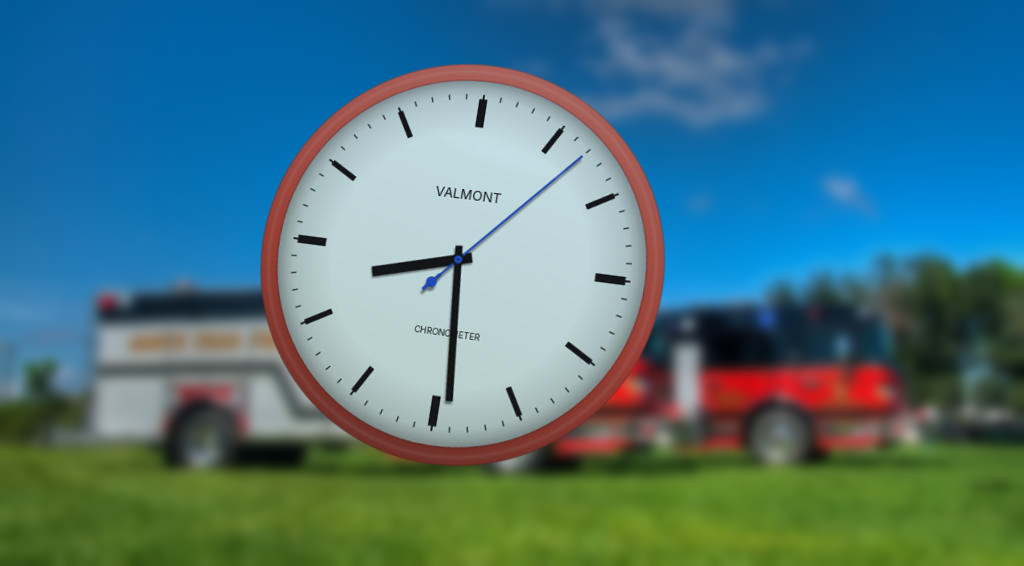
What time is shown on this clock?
8:29:07
